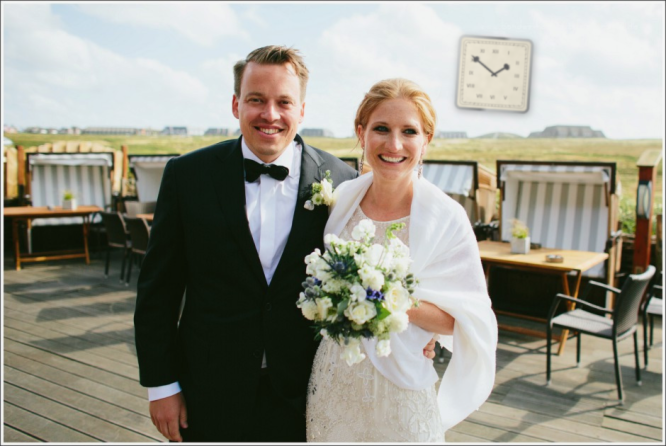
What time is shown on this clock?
1:51
